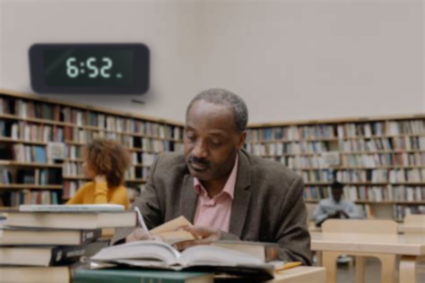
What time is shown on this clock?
6:52
